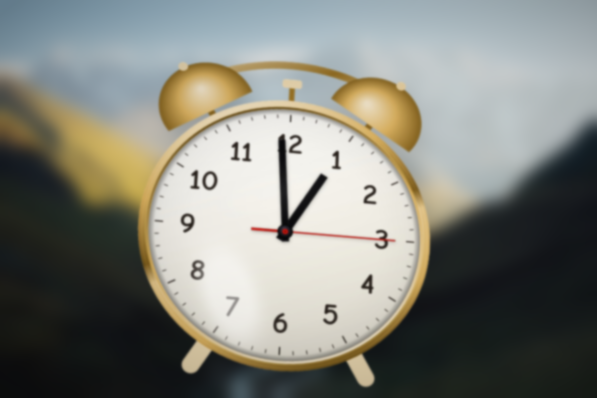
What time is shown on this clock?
12:59:15
